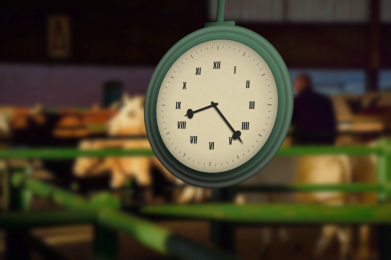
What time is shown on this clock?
8:23
